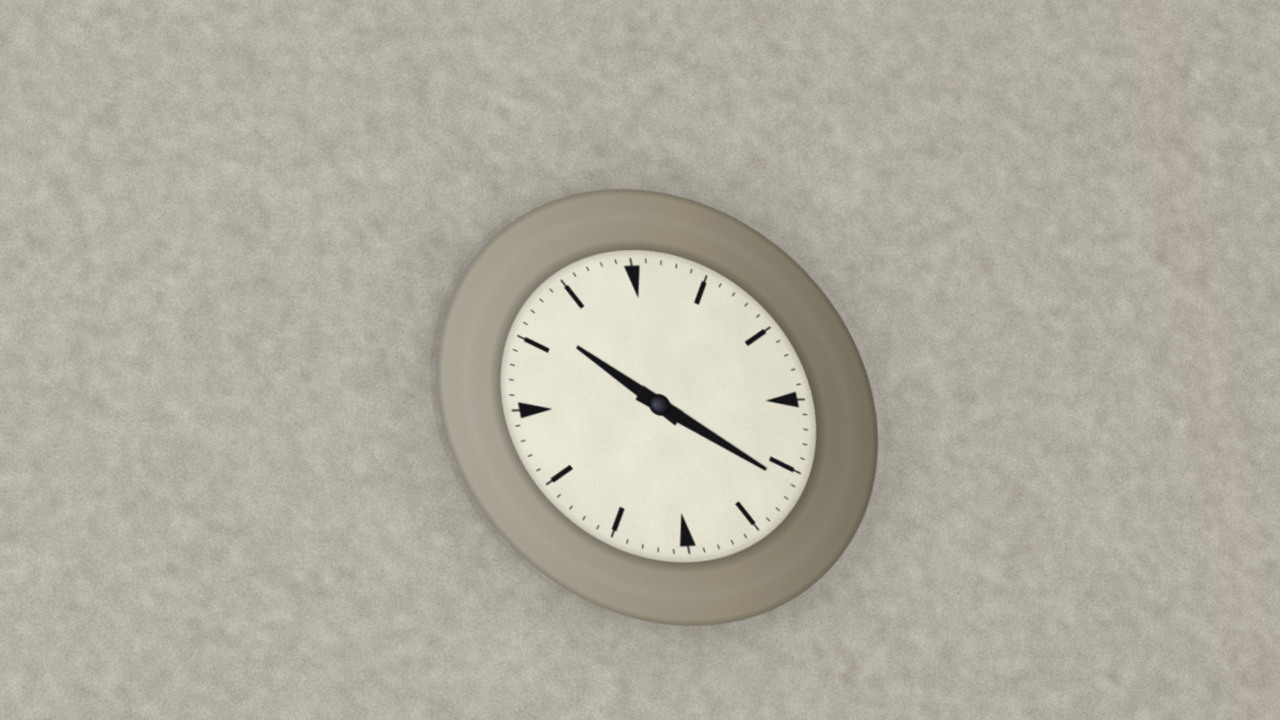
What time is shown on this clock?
10:21
